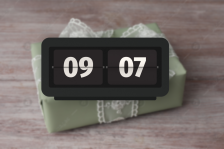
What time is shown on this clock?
9:07
